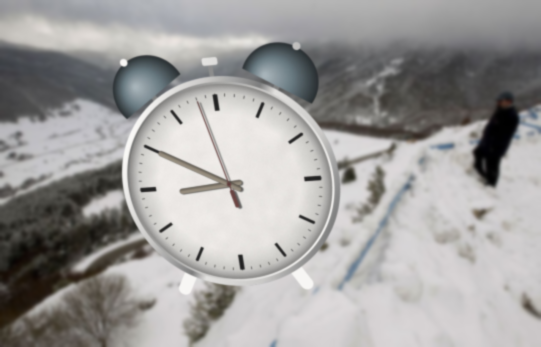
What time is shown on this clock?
8:49:58
